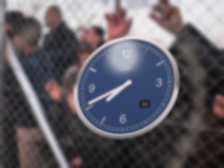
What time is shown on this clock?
7:41
